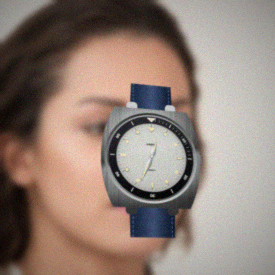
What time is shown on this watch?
12:34
